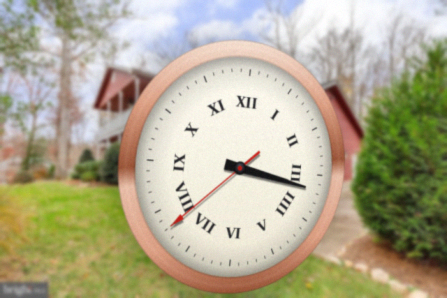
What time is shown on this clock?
3:16:38
